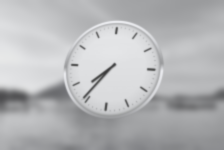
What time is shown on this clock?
7:36
